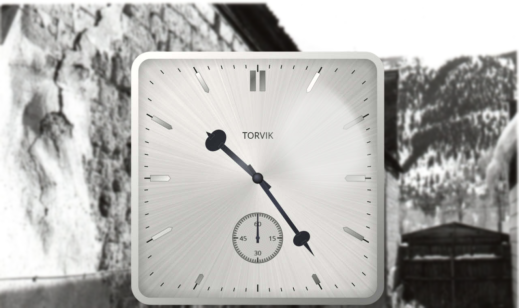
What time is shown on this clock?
10:24
